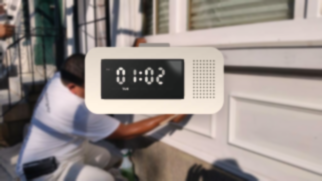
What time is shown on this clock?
1:02
